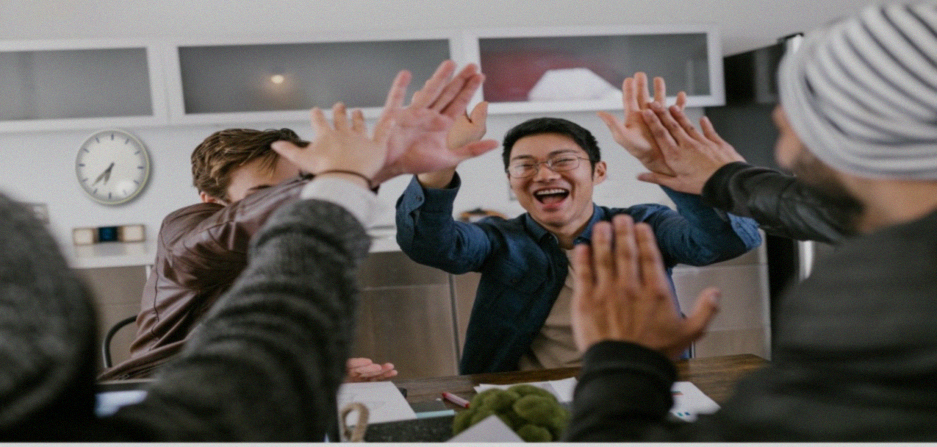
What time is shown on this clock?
6:37
